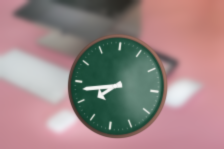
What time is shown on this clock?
7:43
